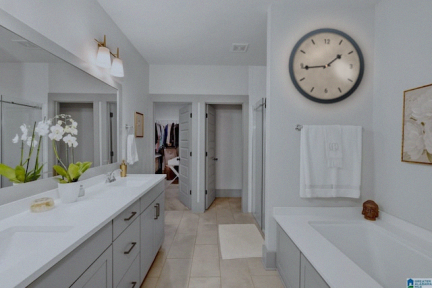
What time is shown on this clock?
1:44
